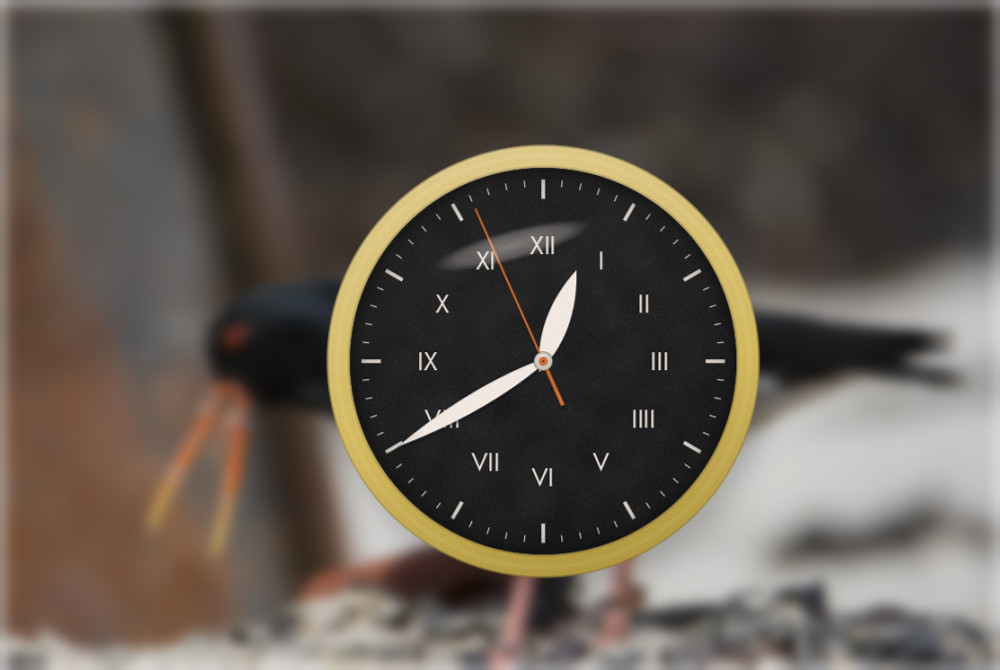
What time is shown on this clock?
12:39:56
